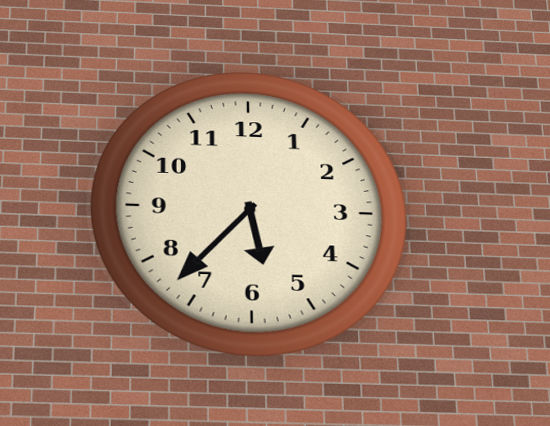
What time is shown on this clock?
5:37
